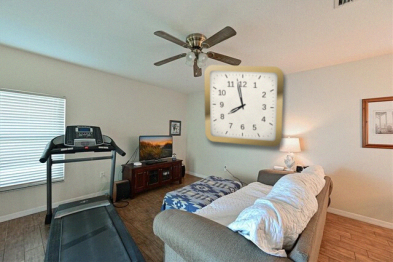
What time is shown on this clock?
7:58
